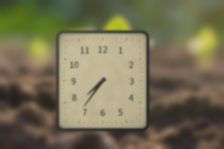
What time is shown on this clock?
7:36
